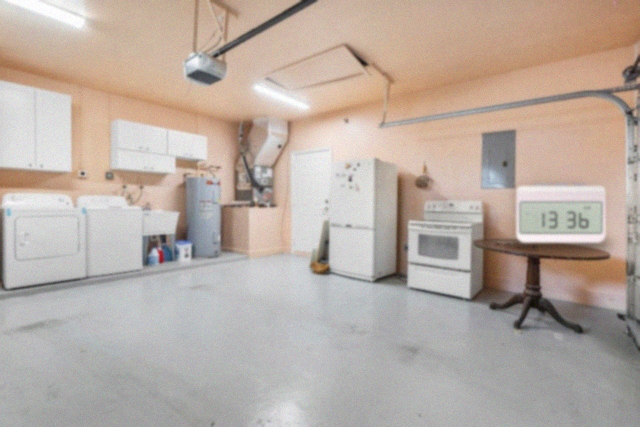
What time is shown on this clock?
13:36
